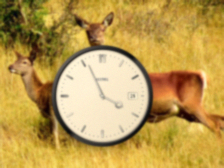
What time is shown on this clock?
3:56
